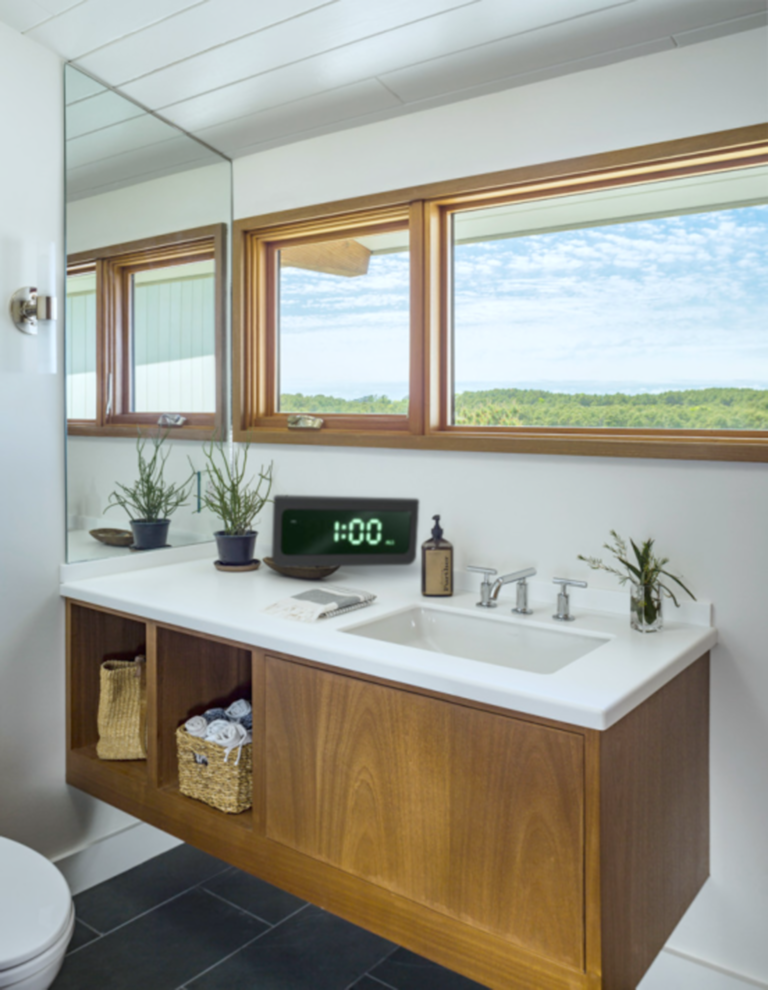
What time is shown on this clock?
1:00
